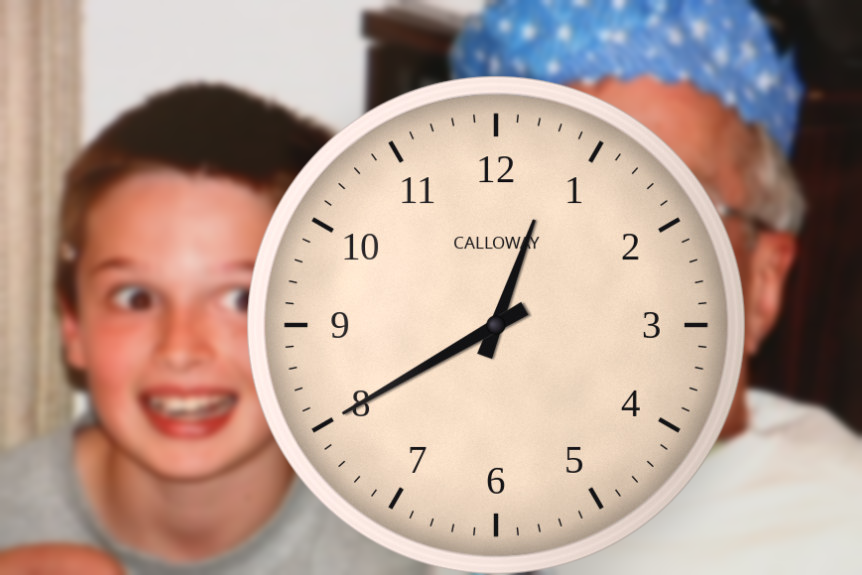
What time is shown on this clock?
12:40
